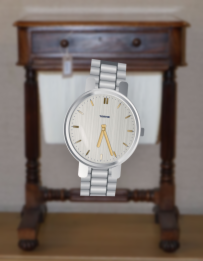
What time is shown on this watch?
6:26
